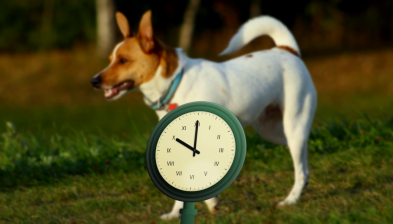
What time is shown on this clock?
10:00
